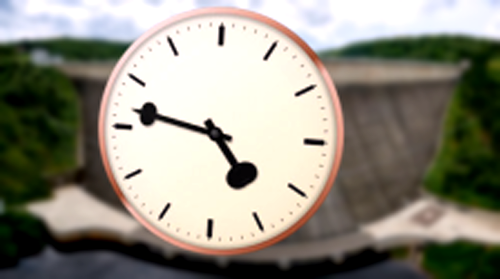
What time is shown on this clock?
4:47
